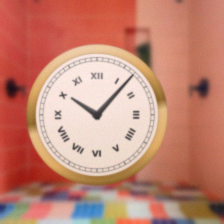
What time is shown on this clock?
10:07
